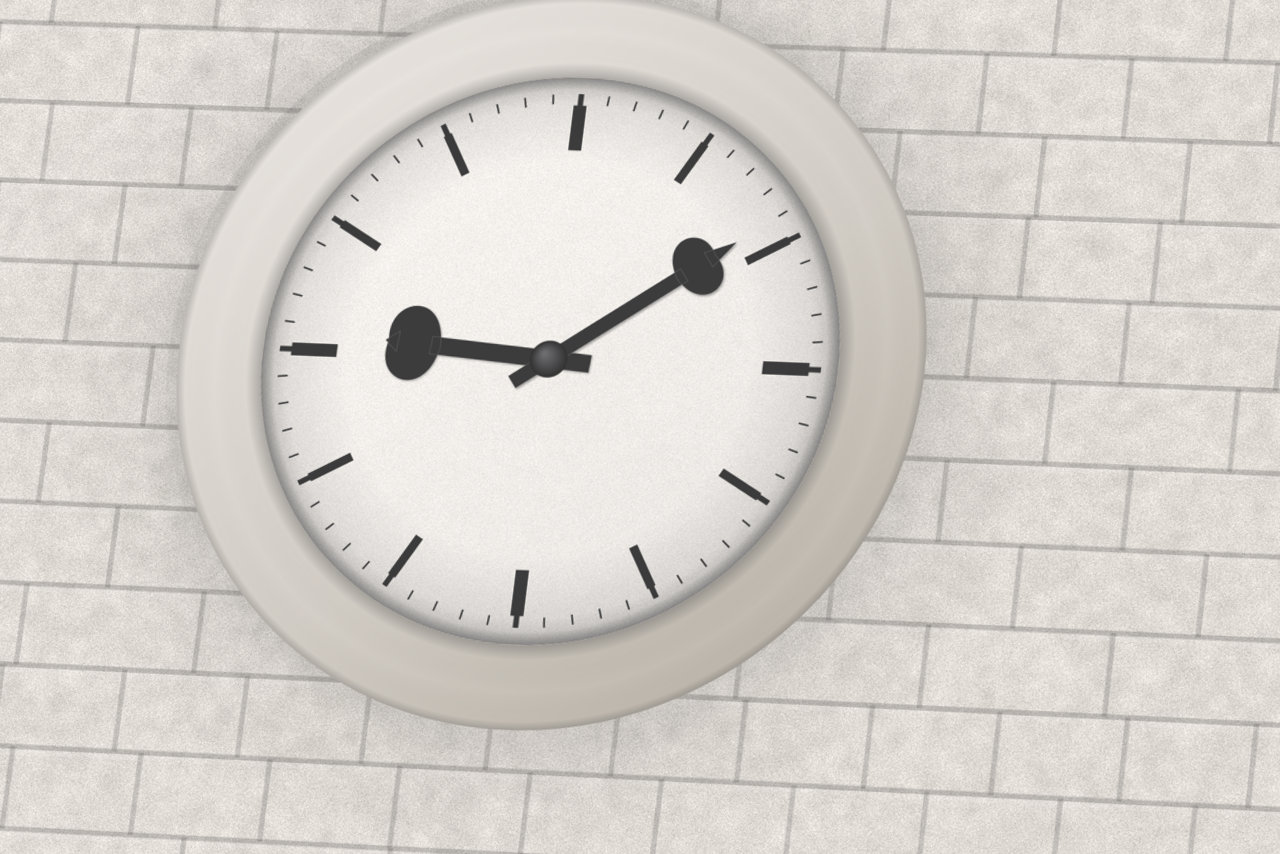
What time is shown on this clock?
9:09
